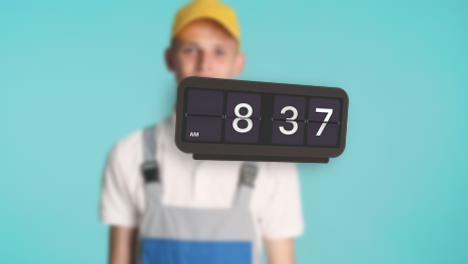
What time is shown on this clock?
8:37
